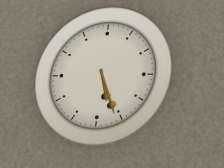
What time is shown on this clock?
5:26
